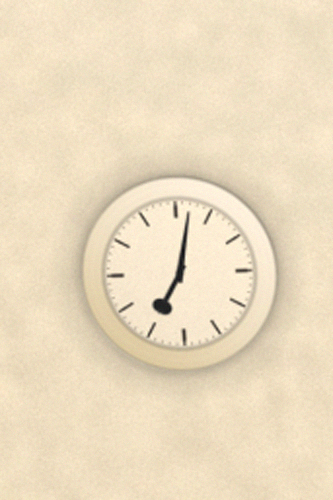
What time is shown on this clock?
7:02
